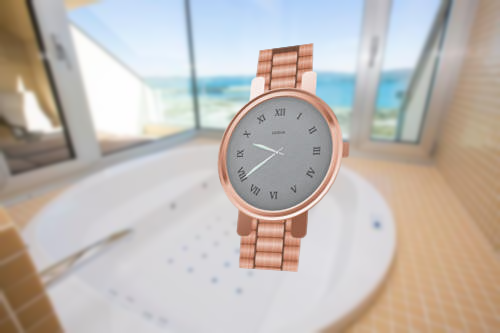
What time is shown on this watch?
9:39
